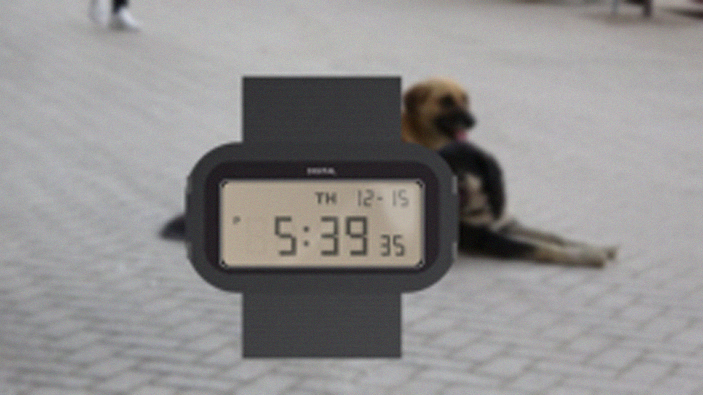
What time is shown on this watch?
5:39:35
